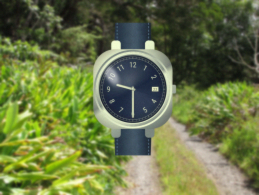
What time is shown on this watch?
9:30
